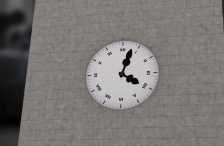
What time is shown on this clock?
4:03
